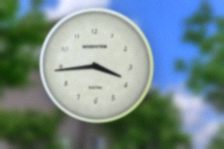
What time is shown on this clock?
3:44
